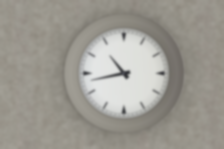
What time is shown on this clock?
10:43
